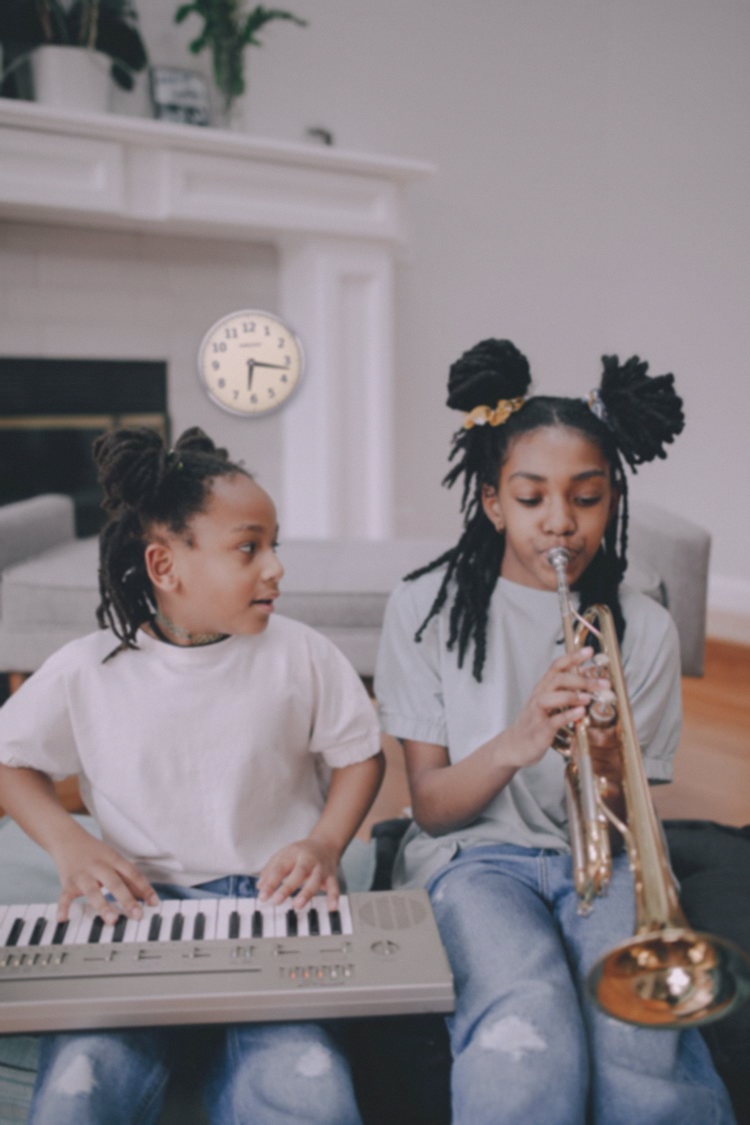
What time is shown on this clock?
6:17
